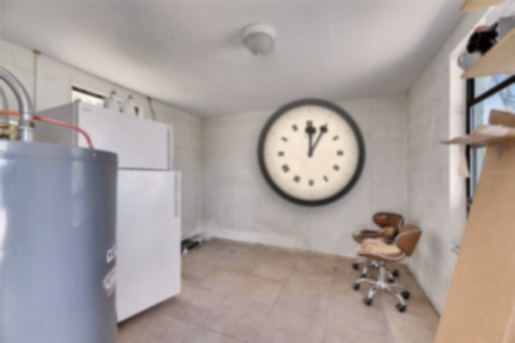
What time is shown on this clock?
12:05
